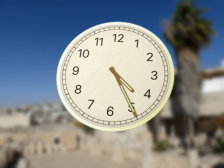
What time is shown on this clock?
4:25
